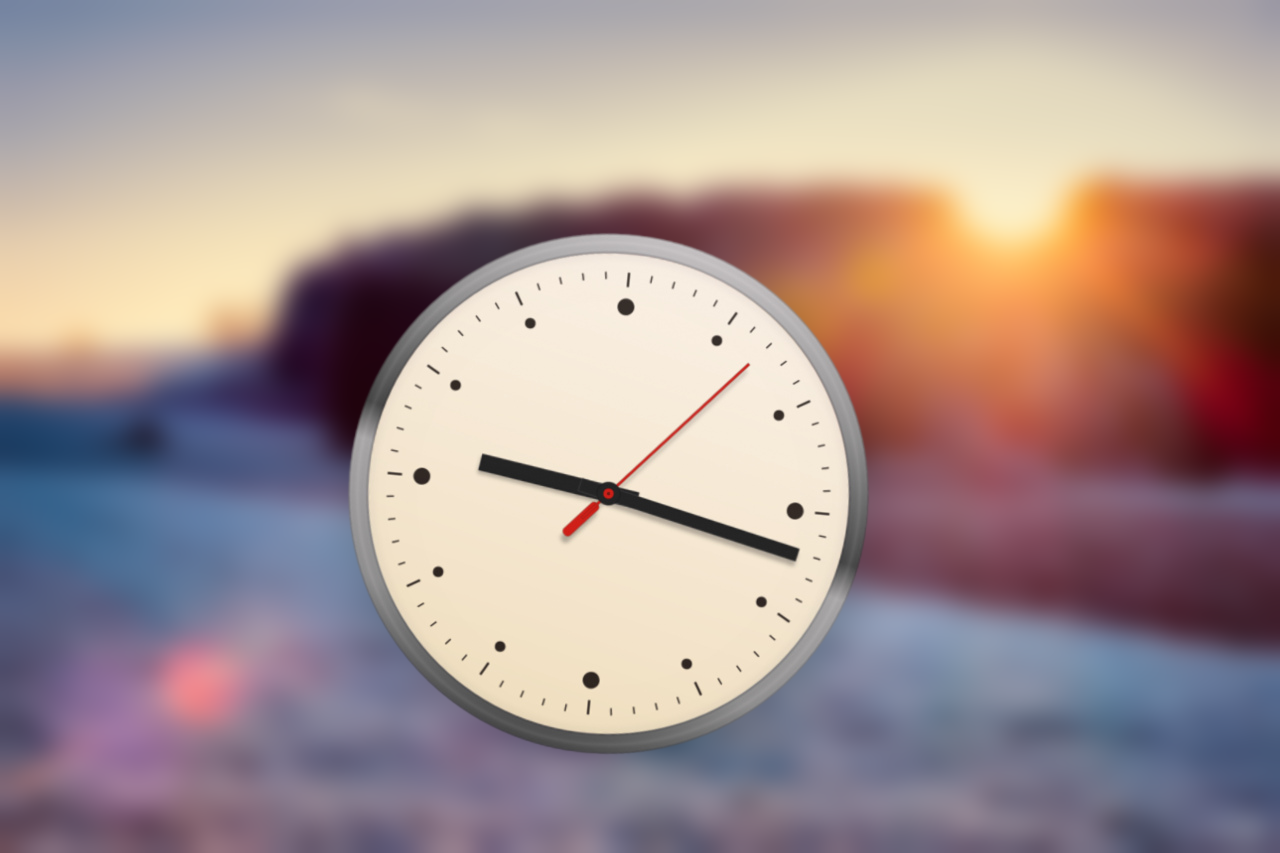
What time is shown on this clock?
9:17:07
